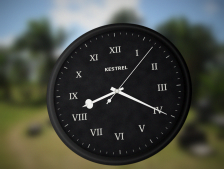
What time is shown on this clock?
8:20:07
